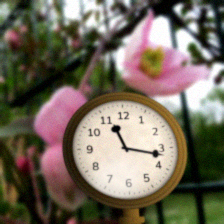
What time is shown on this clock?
11:17
